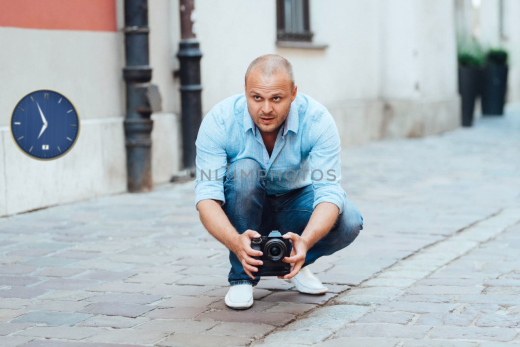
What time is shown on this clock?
6:56
